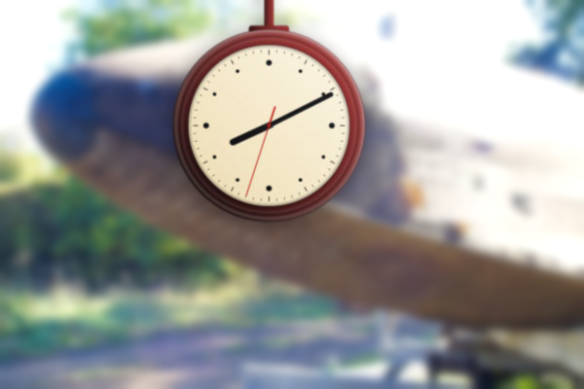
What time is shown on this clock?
8:10:33
